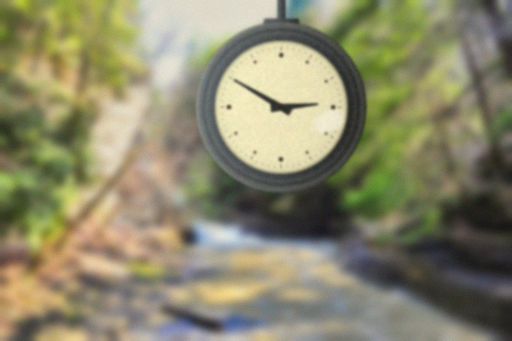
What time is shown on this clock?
2:50
